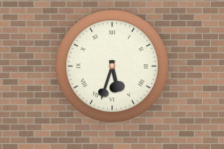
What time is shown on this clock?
5:33
